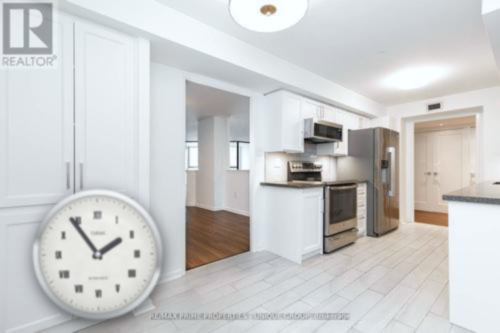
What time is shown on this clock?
1:54
